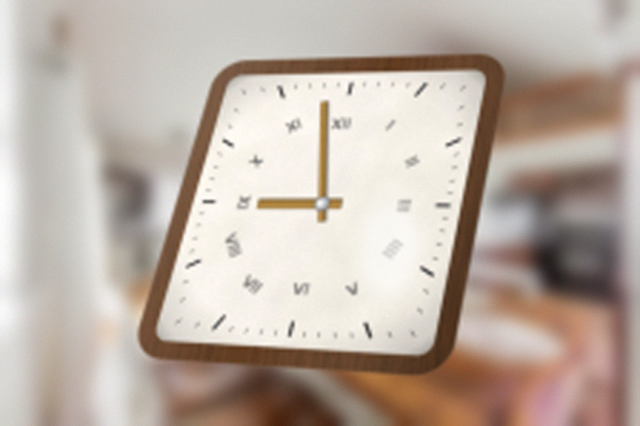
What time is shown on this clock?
8:58
